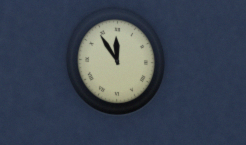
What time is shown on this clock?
11:54
